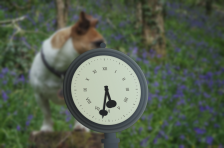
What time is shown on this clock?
5:32
